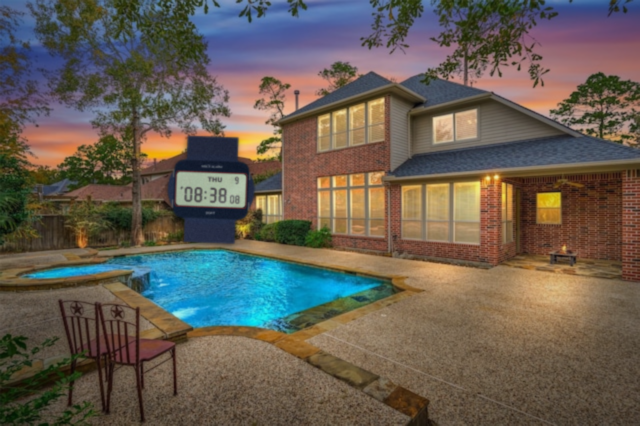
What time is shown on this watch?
8:38
